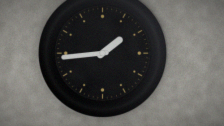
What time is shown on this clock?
1:44
